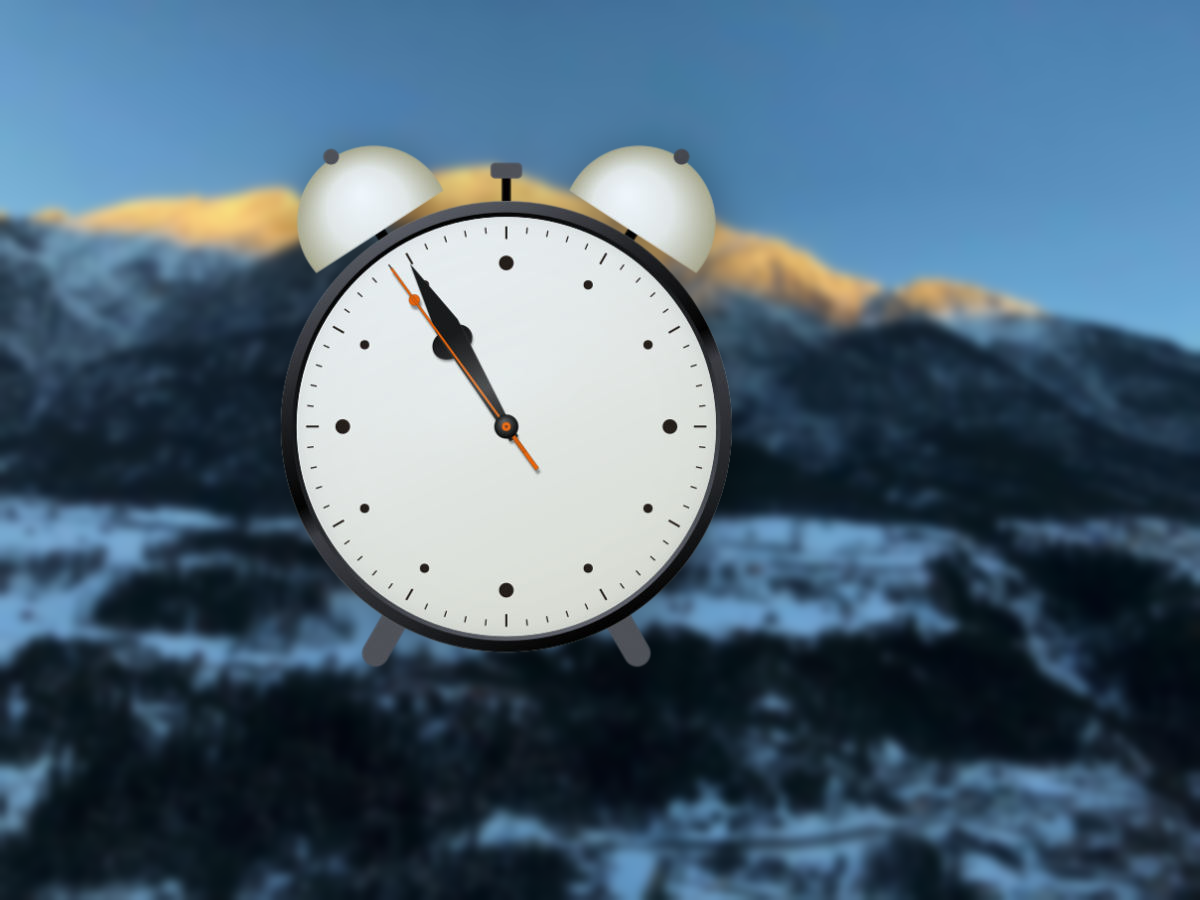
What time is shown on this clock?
10:54:54
